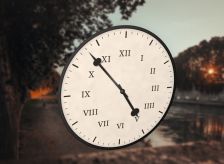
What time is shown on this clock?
4:53
